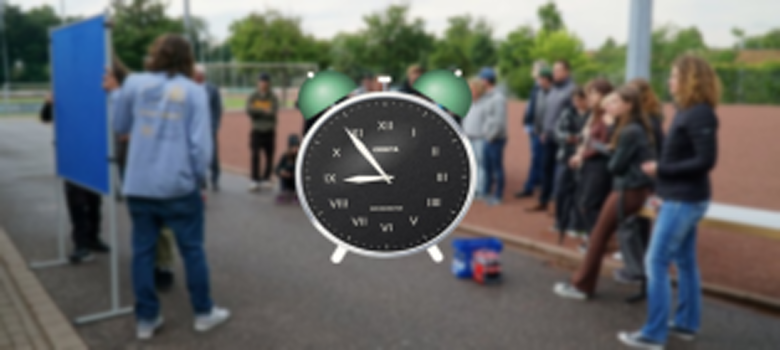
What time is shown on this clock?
8:54
